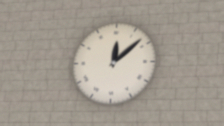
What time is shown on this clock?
12:08
